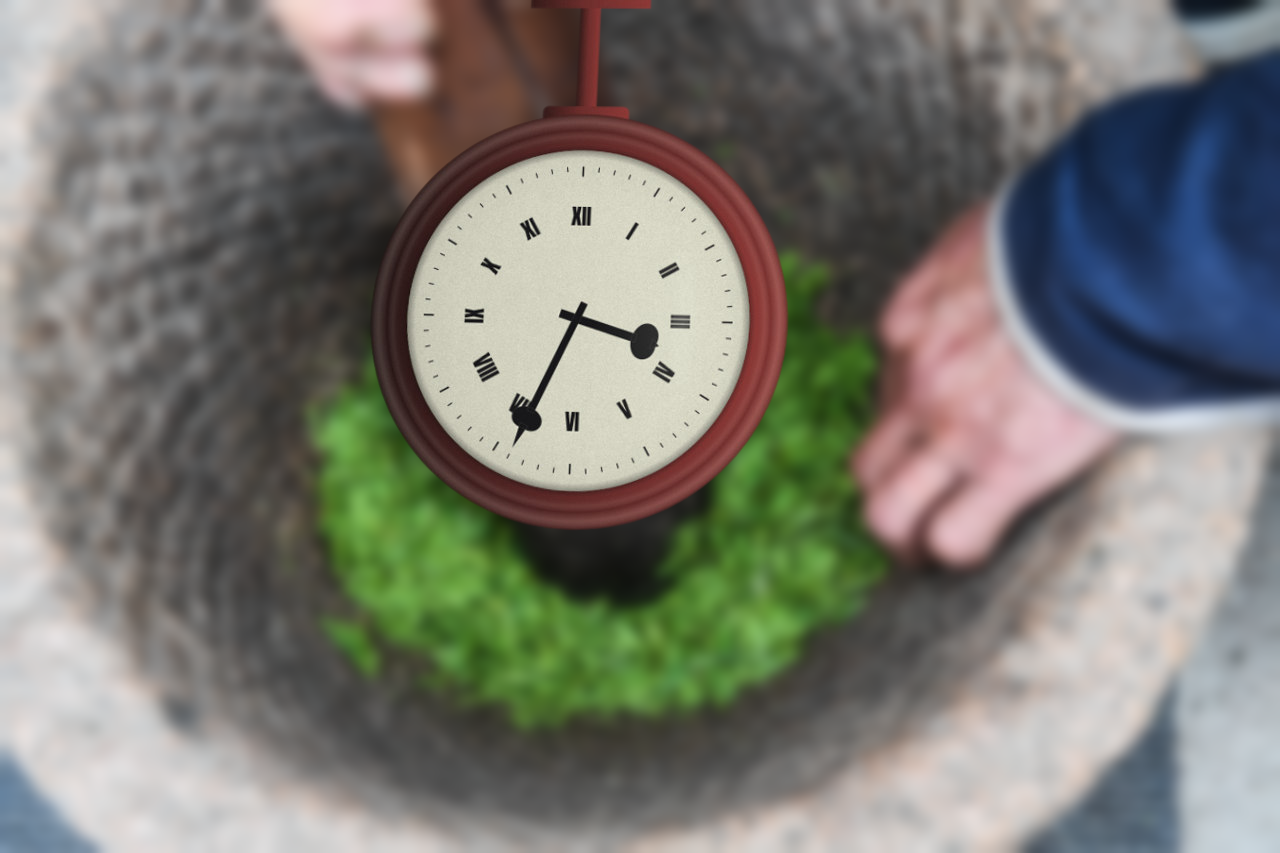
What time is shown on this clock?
3:34
